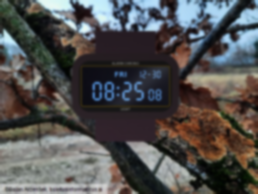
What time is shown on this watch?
8:25:08
